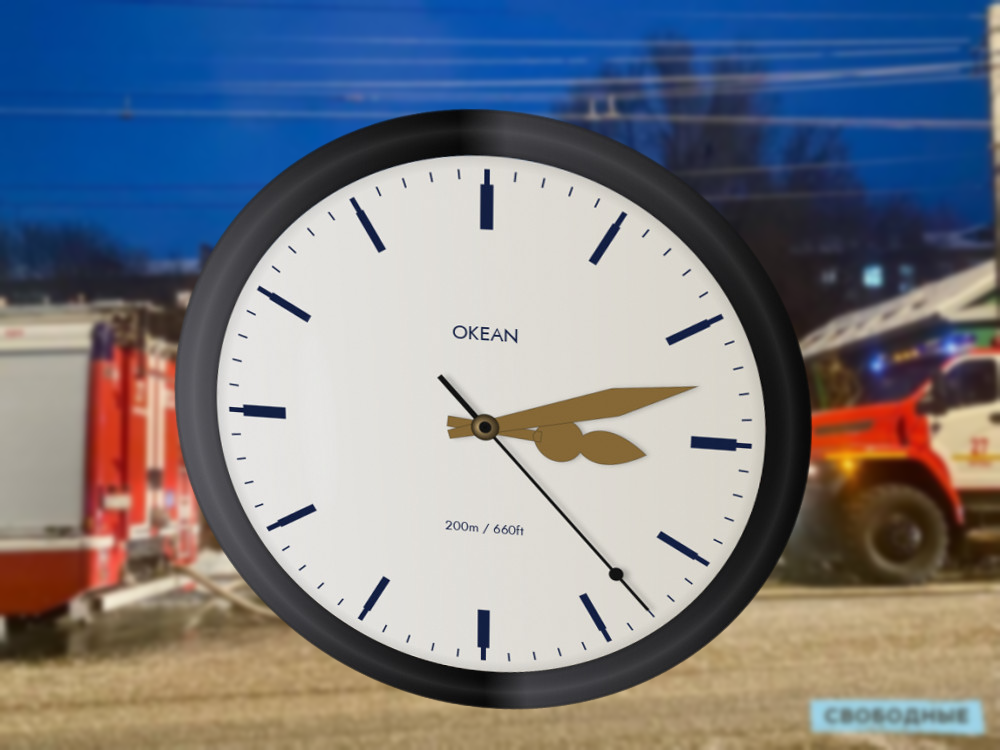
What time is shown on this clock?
3:12:23
